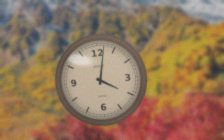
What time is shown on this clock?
4:02
